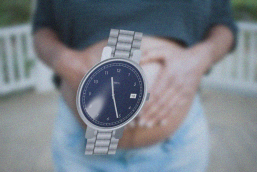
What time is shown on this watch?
11:26
